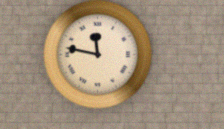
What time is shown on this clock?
11:47
